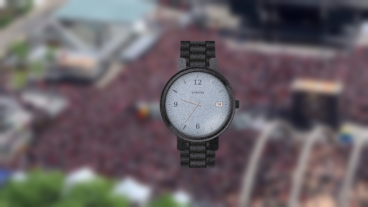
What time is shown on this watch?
9:36
